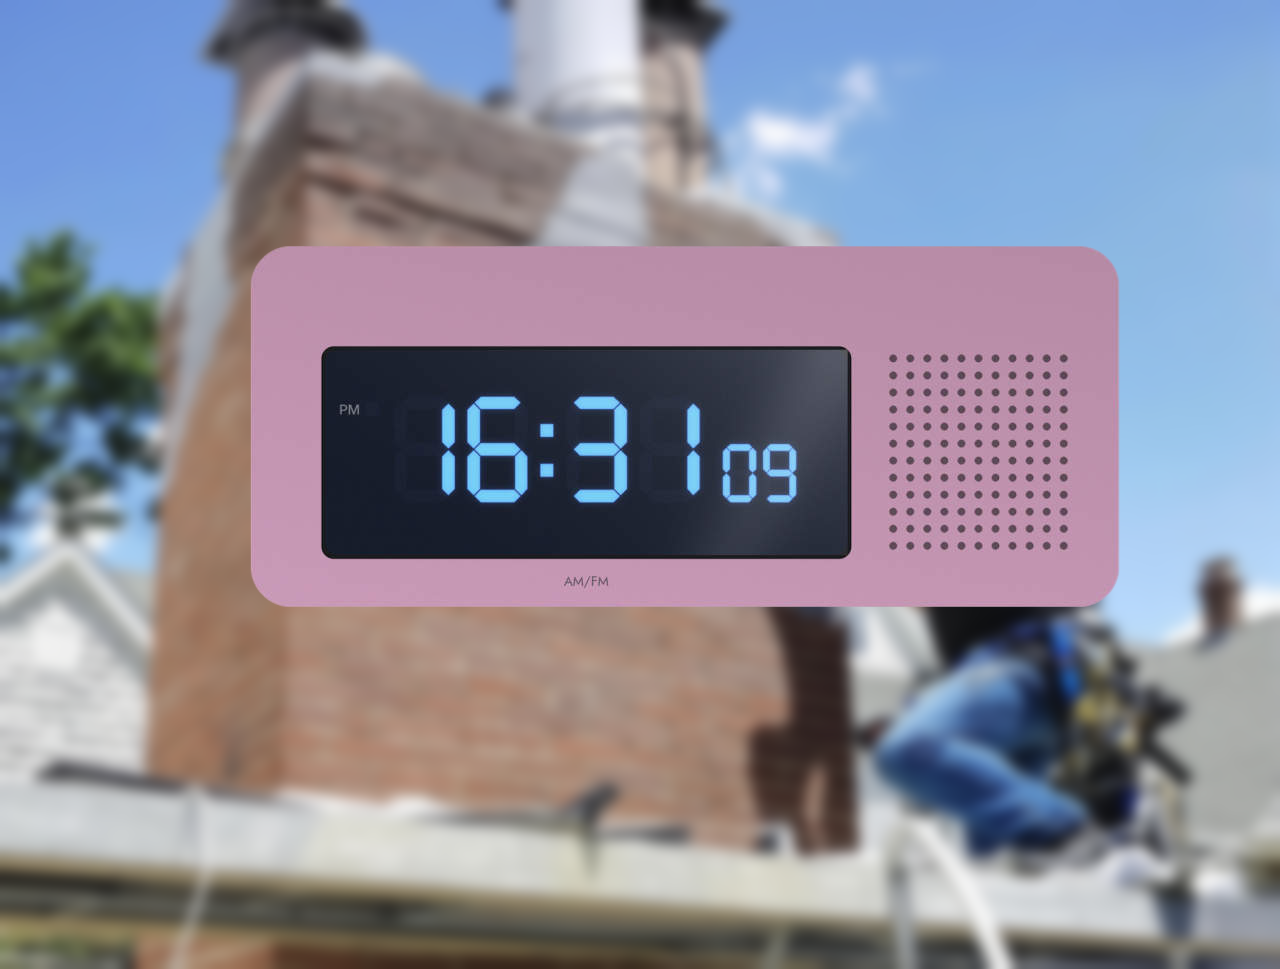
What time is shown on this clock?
16:31:09
